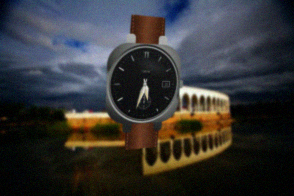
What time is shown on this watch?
5:33
